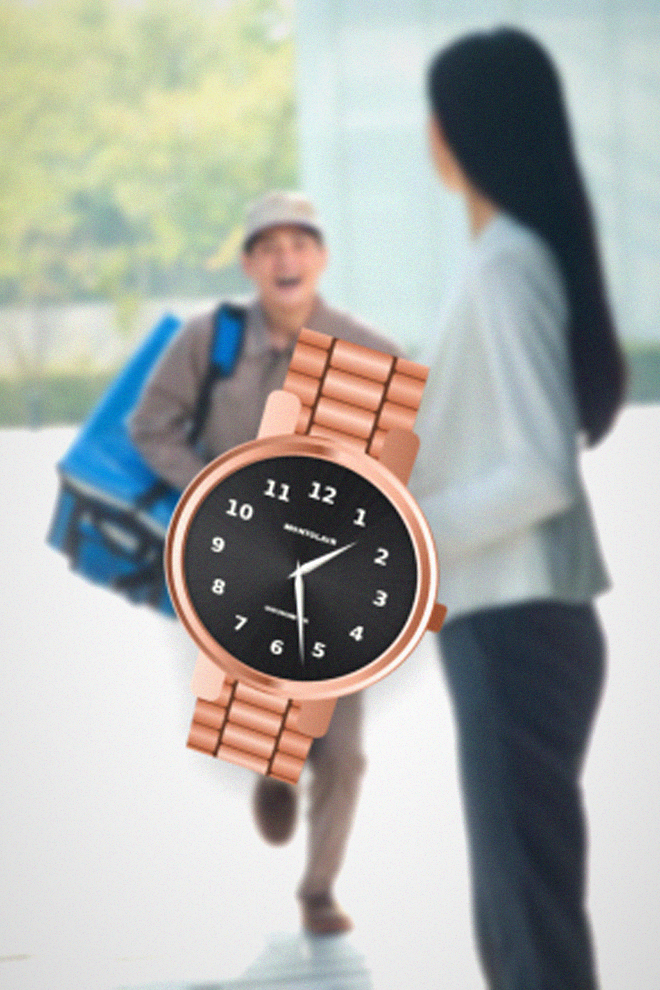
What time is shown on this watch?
1:27
